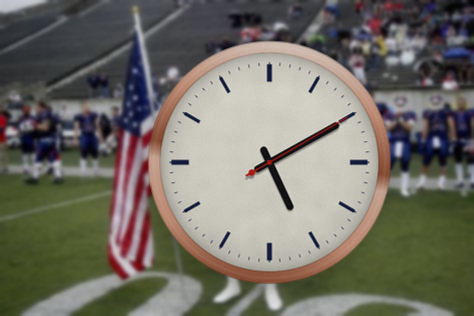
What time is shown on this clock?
5:10:10
